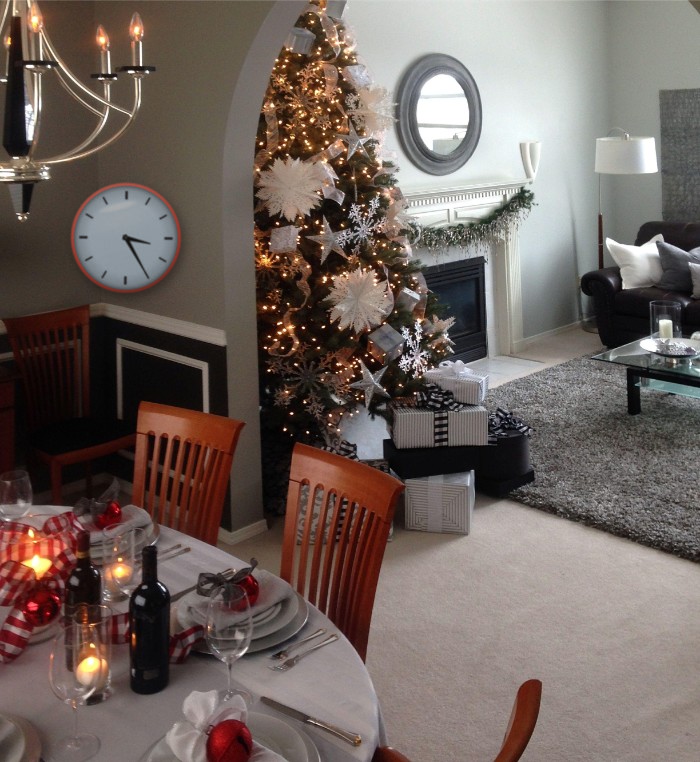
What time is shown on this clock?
3:25
